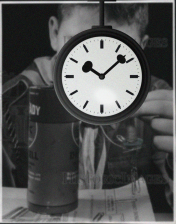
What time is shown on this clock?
10:08
